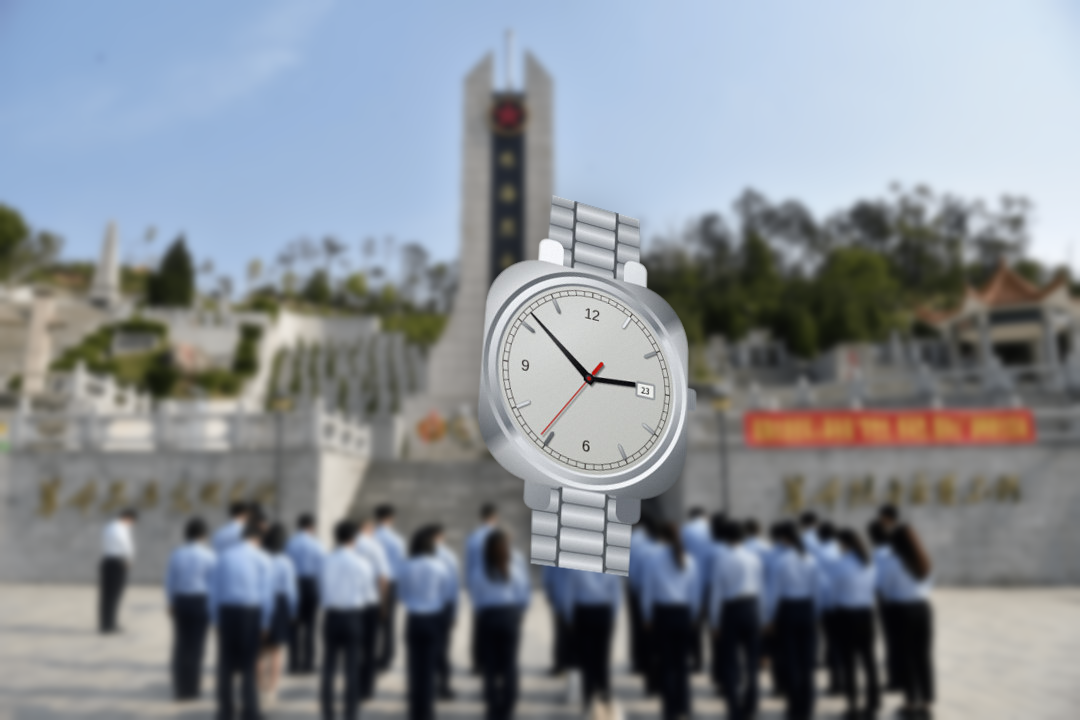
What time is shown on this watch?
2:51:36
